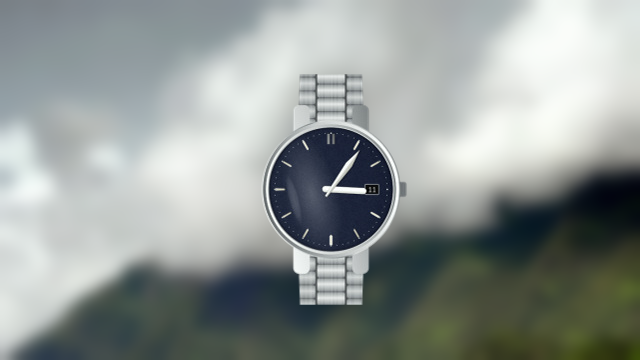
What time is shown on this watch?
3:06
